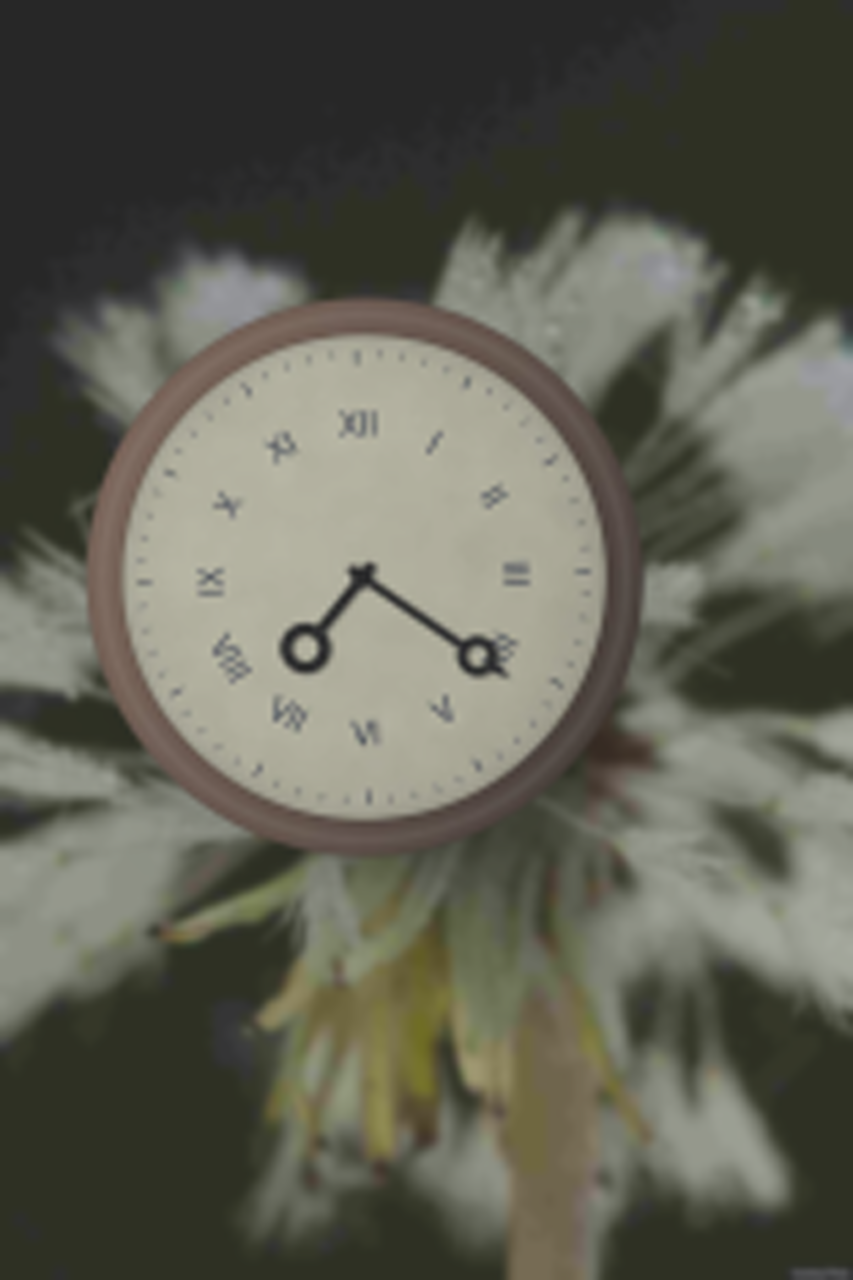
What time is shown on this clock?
7:21
